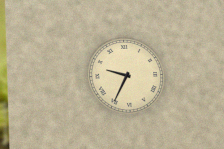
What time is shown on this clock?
9:35
